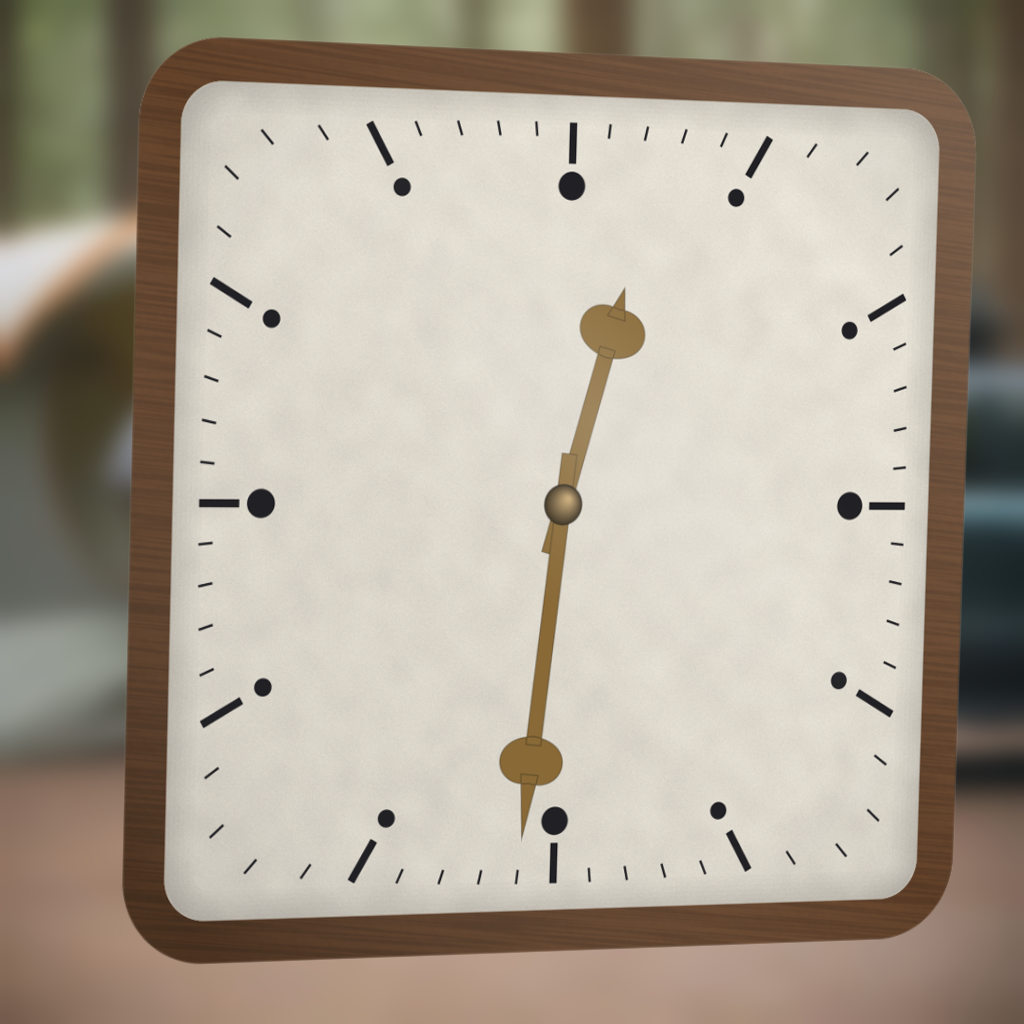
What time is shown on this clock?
12:31
